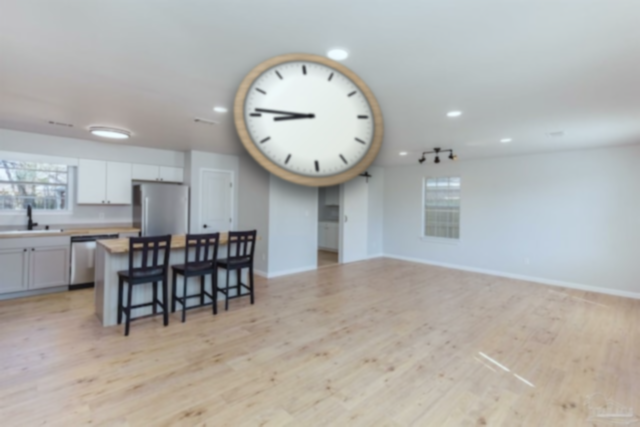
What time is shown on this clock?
8:46
